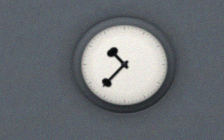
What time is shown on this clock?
10:37
